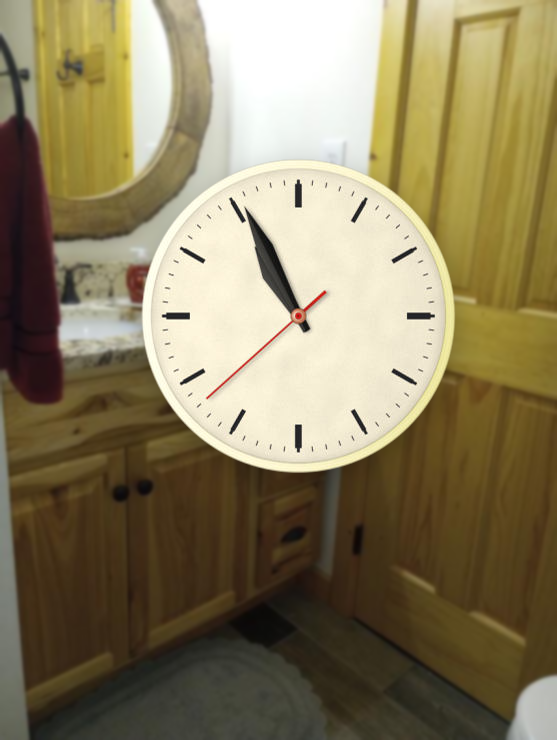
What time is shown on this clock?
10:55:38
